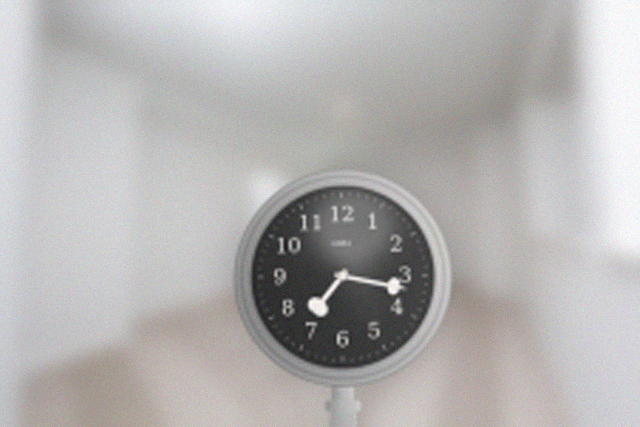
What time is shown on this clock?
7:17
